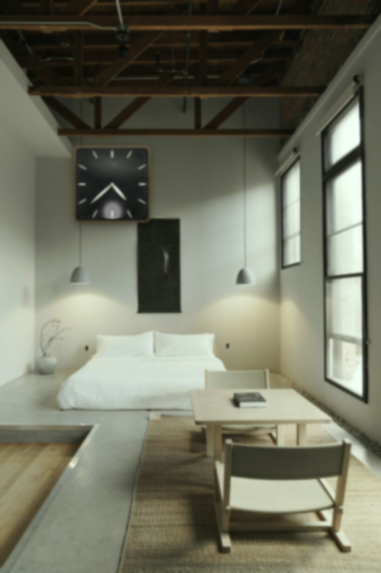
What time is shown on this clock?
4:38
